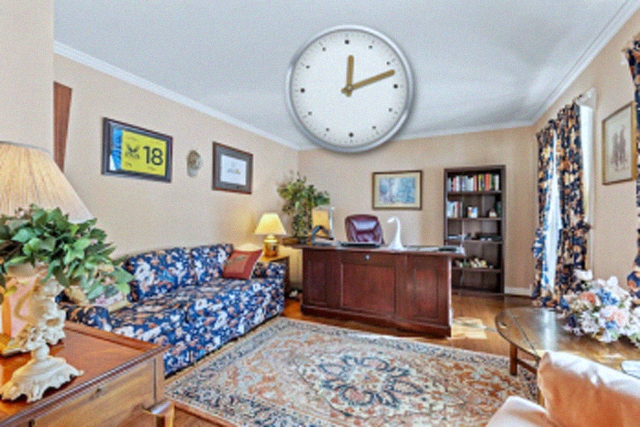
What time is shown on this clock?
12:12
